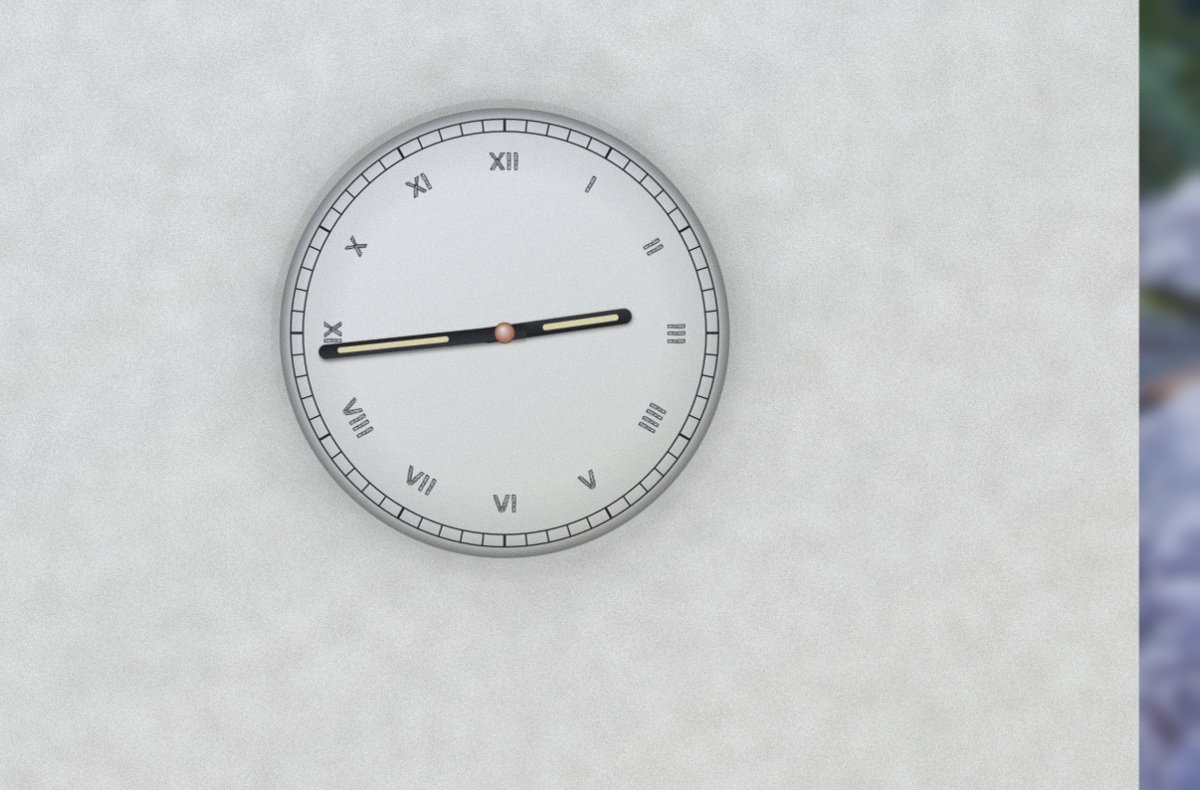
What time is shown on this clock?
2:44
